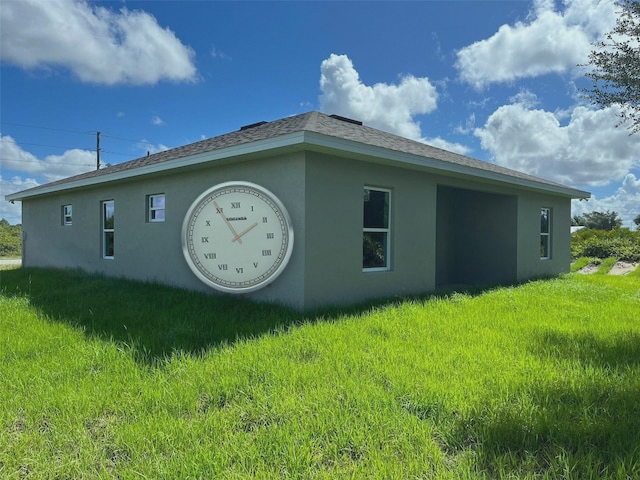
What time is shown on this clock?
1:55
